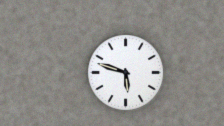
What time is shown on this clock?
5:48
